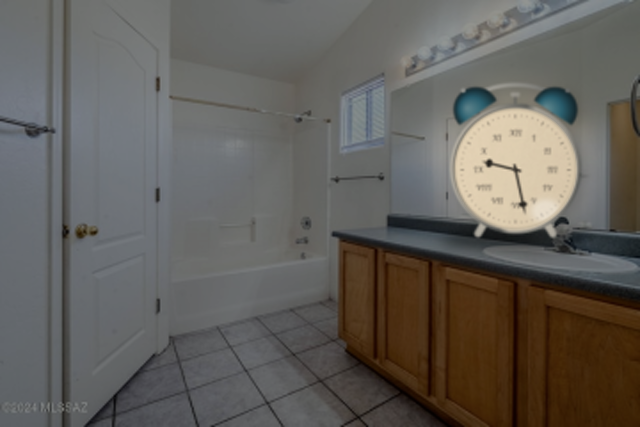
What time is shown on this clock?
9:28
